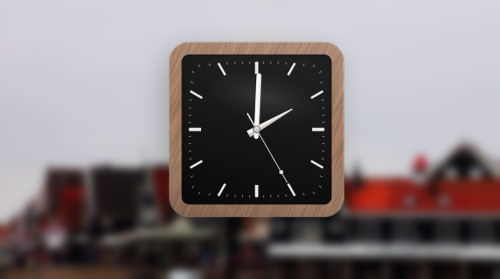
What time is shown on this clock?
2:00:25
